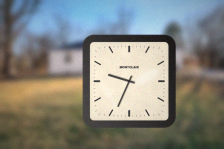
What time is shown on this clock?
9:34
